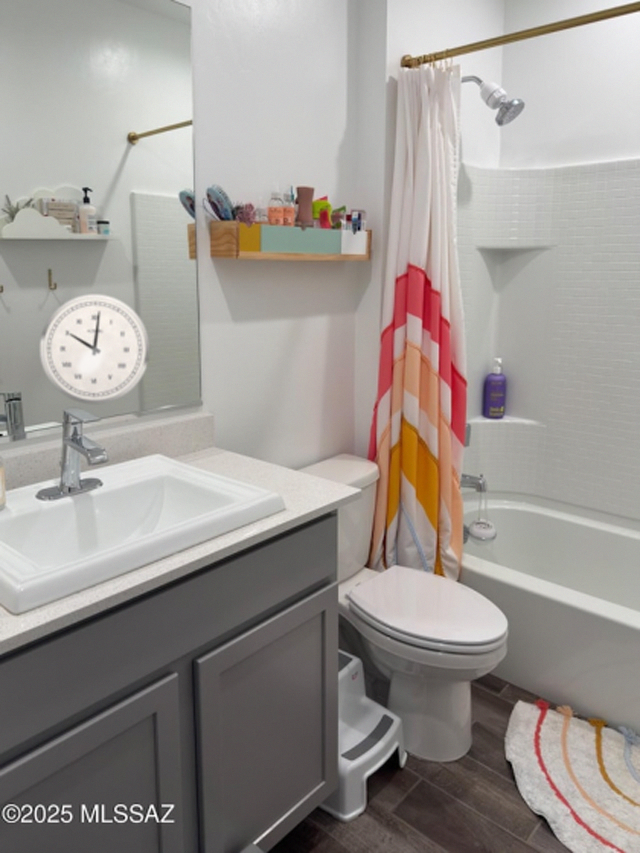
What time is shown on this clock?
10:01
